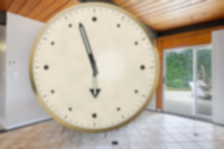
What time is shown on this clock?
5:57
